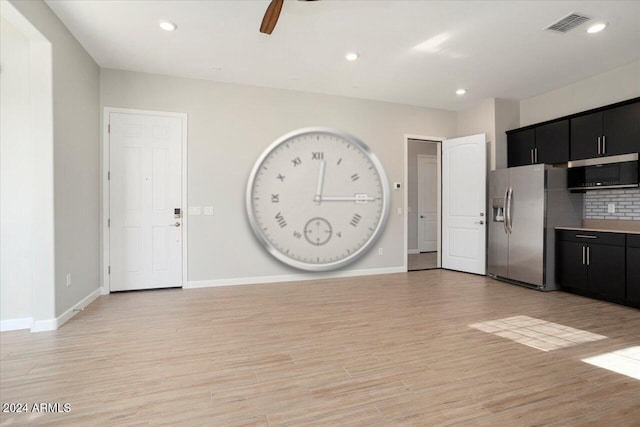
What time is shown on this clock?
12:15
